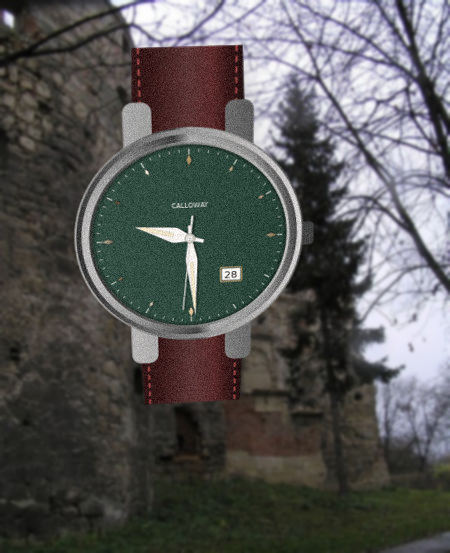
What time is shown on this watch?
9:29:31
